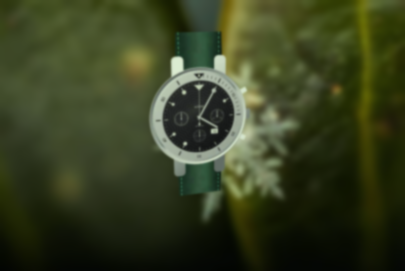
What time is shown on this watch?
4:05
